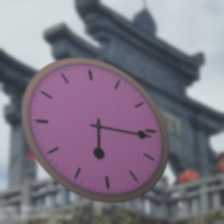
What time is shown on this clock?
6:16
